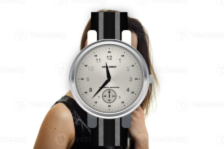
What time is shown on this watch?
11:37
